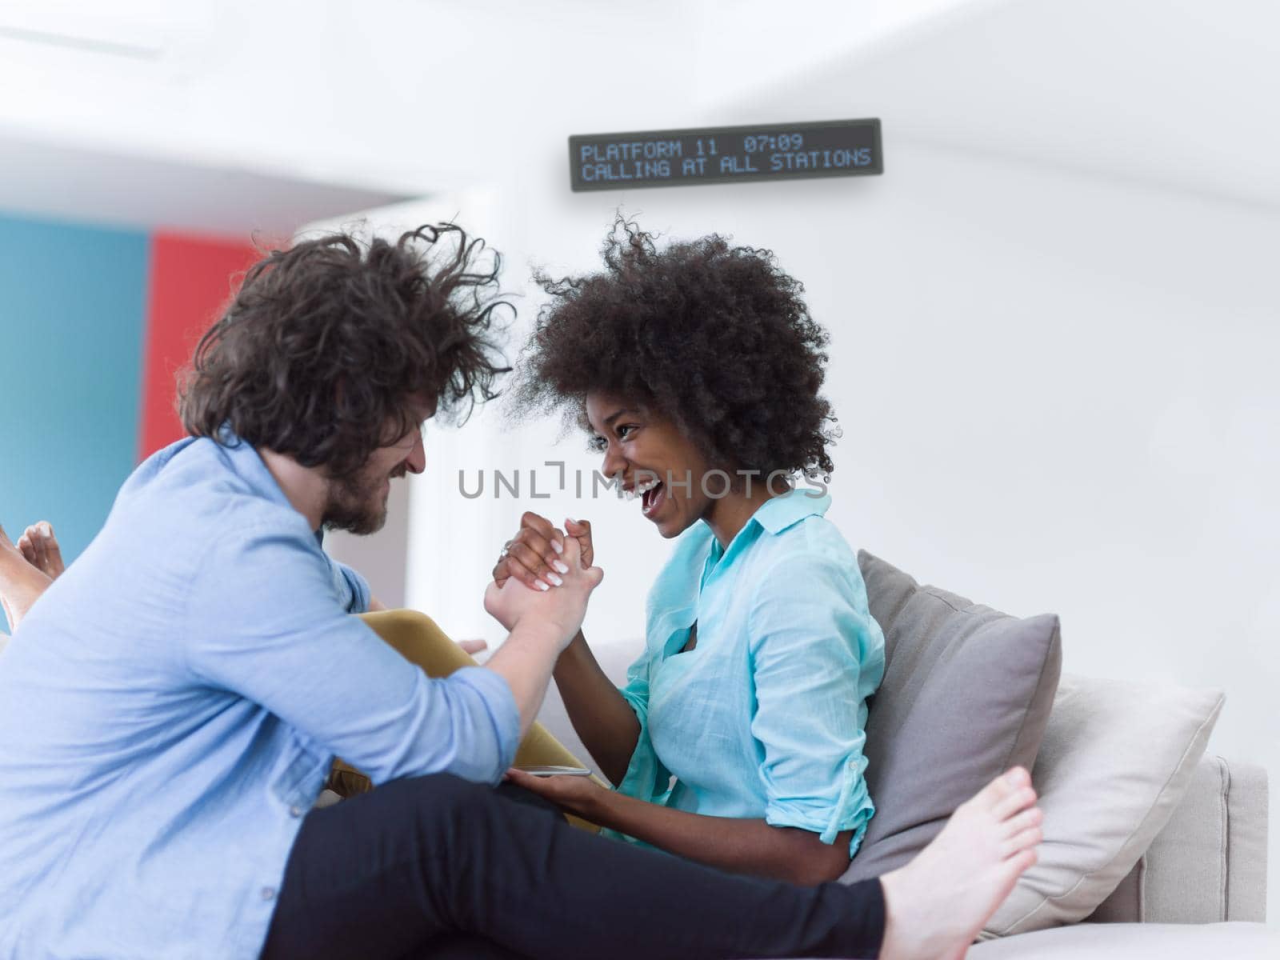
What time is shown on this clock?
7:09
